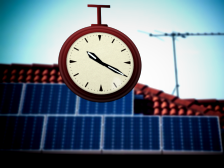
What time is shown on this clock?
10:20
